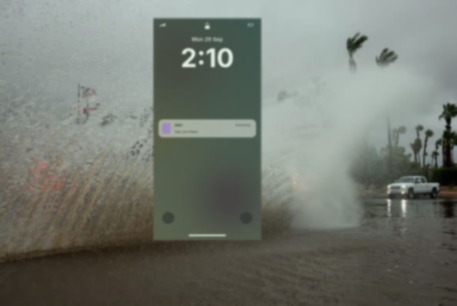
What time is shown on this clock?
2:10
